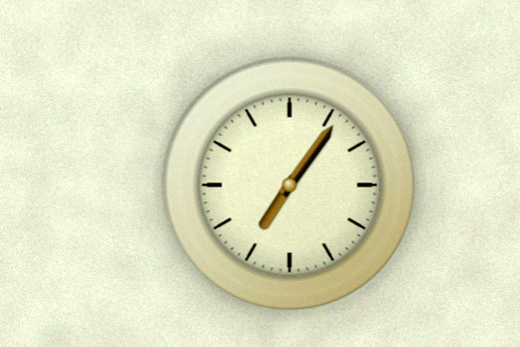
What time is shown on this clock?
7:06
